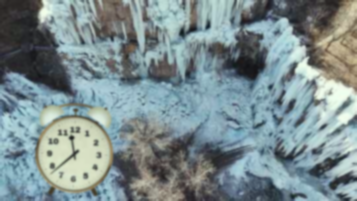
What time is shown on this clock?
11:38
